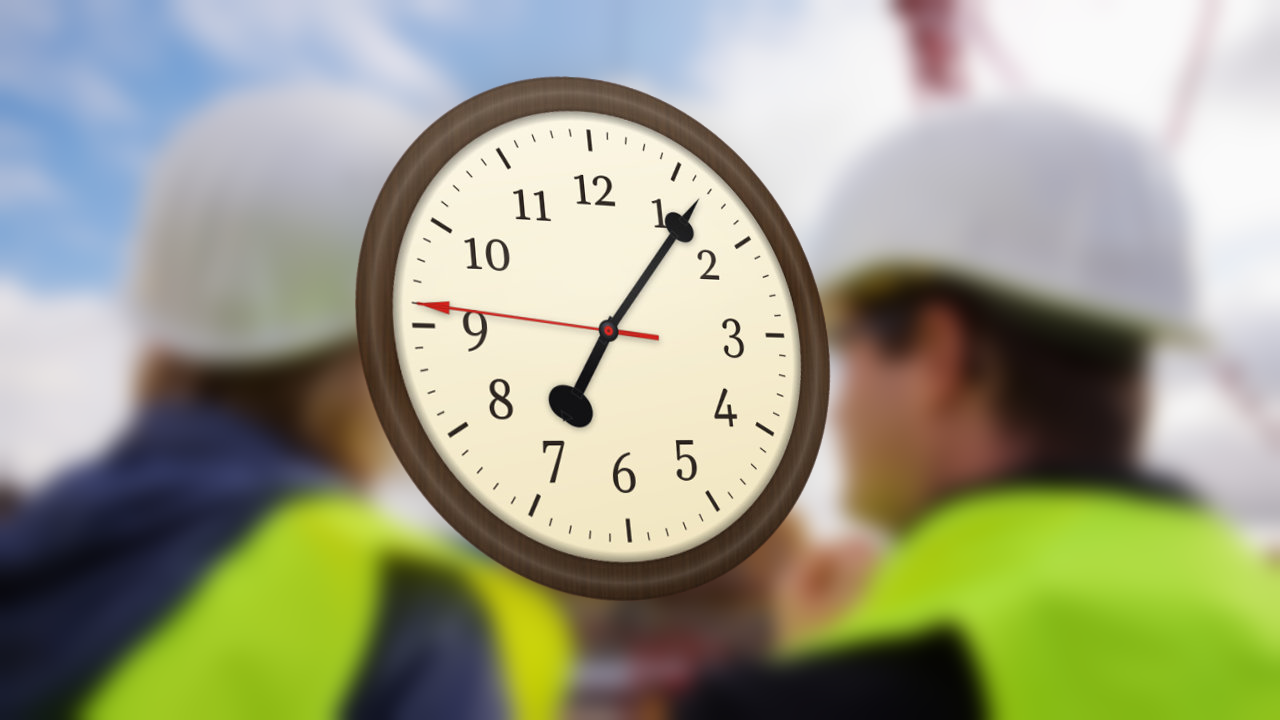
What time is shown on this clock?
7:06:46
